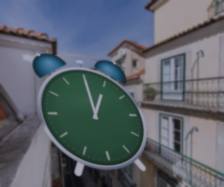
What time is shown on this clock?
1:00
